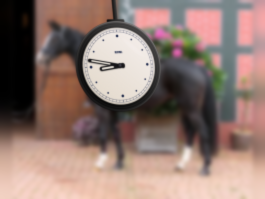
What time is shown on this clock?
8:47
